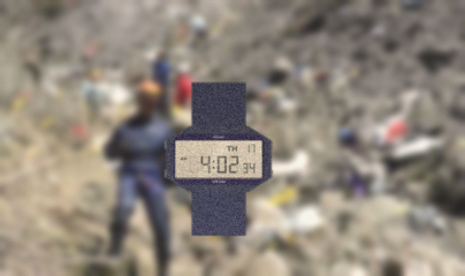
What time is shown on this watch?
4:02:34
